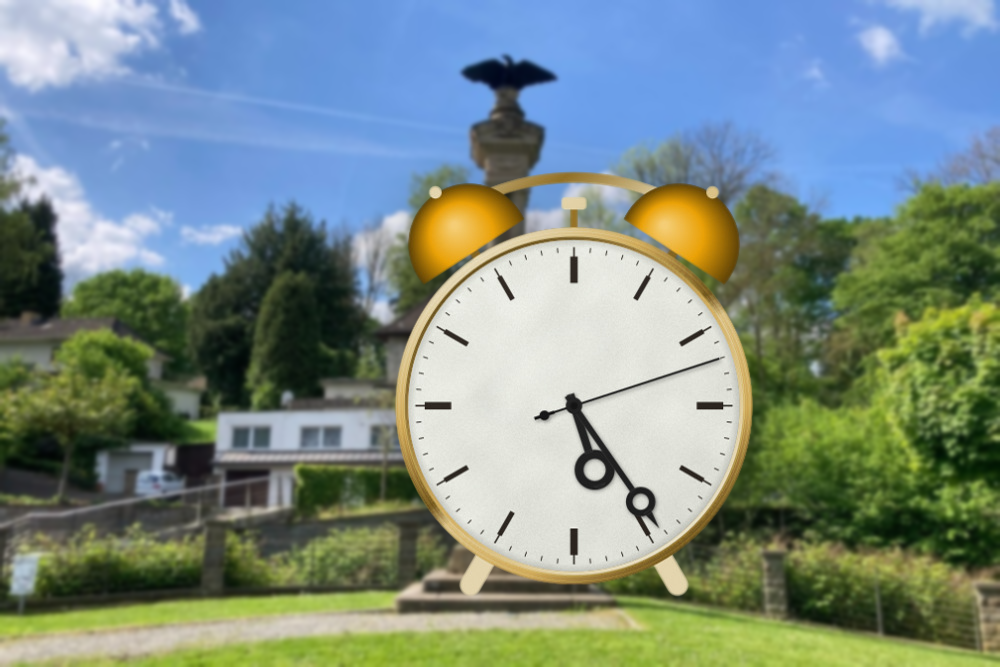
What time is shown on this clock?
5:24:12
